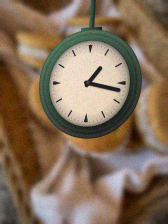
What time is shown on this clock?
1:17
